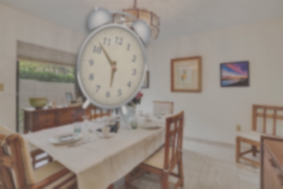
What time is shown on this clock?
5:52
